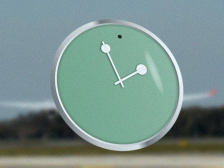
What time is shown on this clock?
1:56
